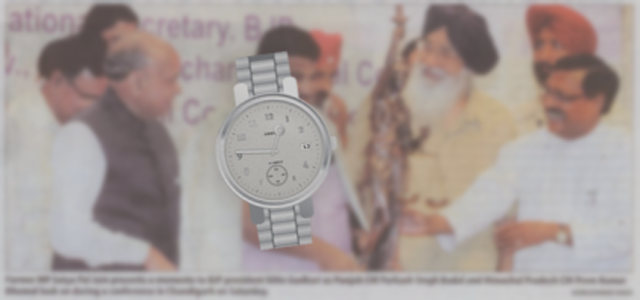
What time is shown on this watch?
12:46
